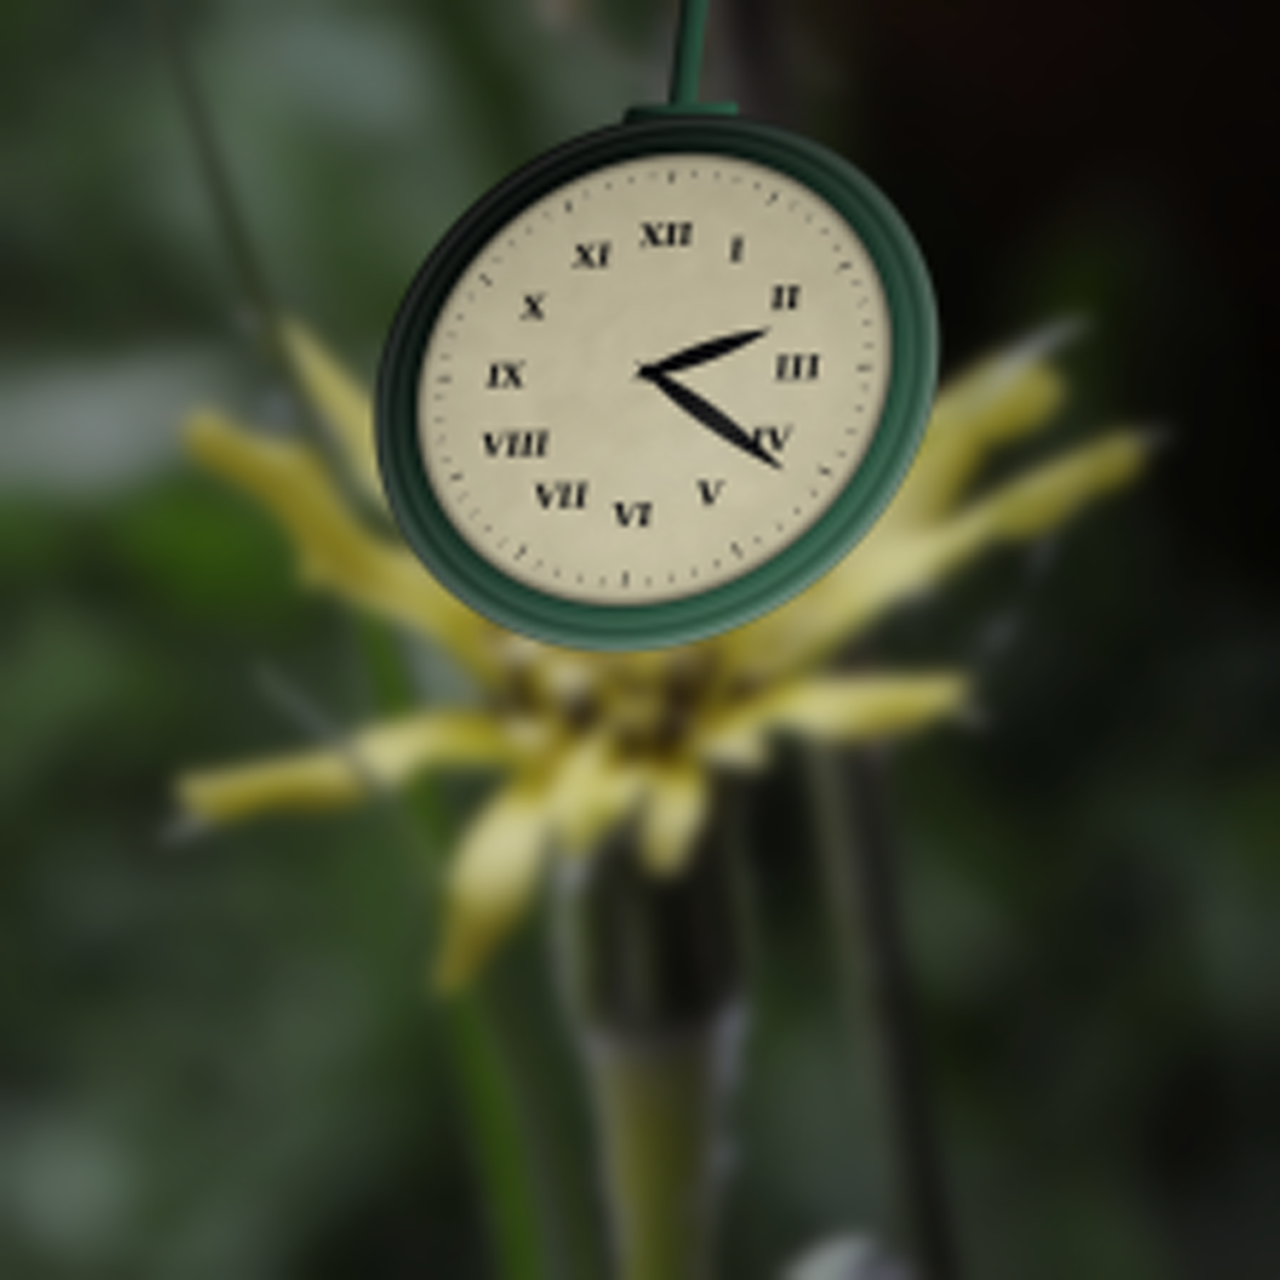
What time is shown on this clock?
2:21
